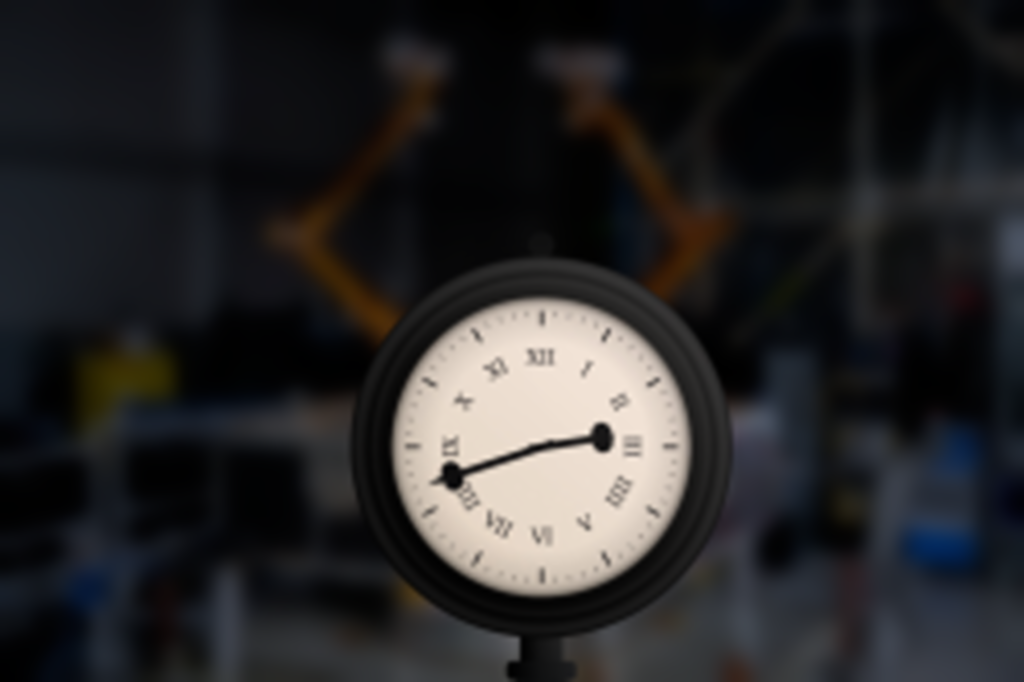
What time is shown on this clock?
2:42
